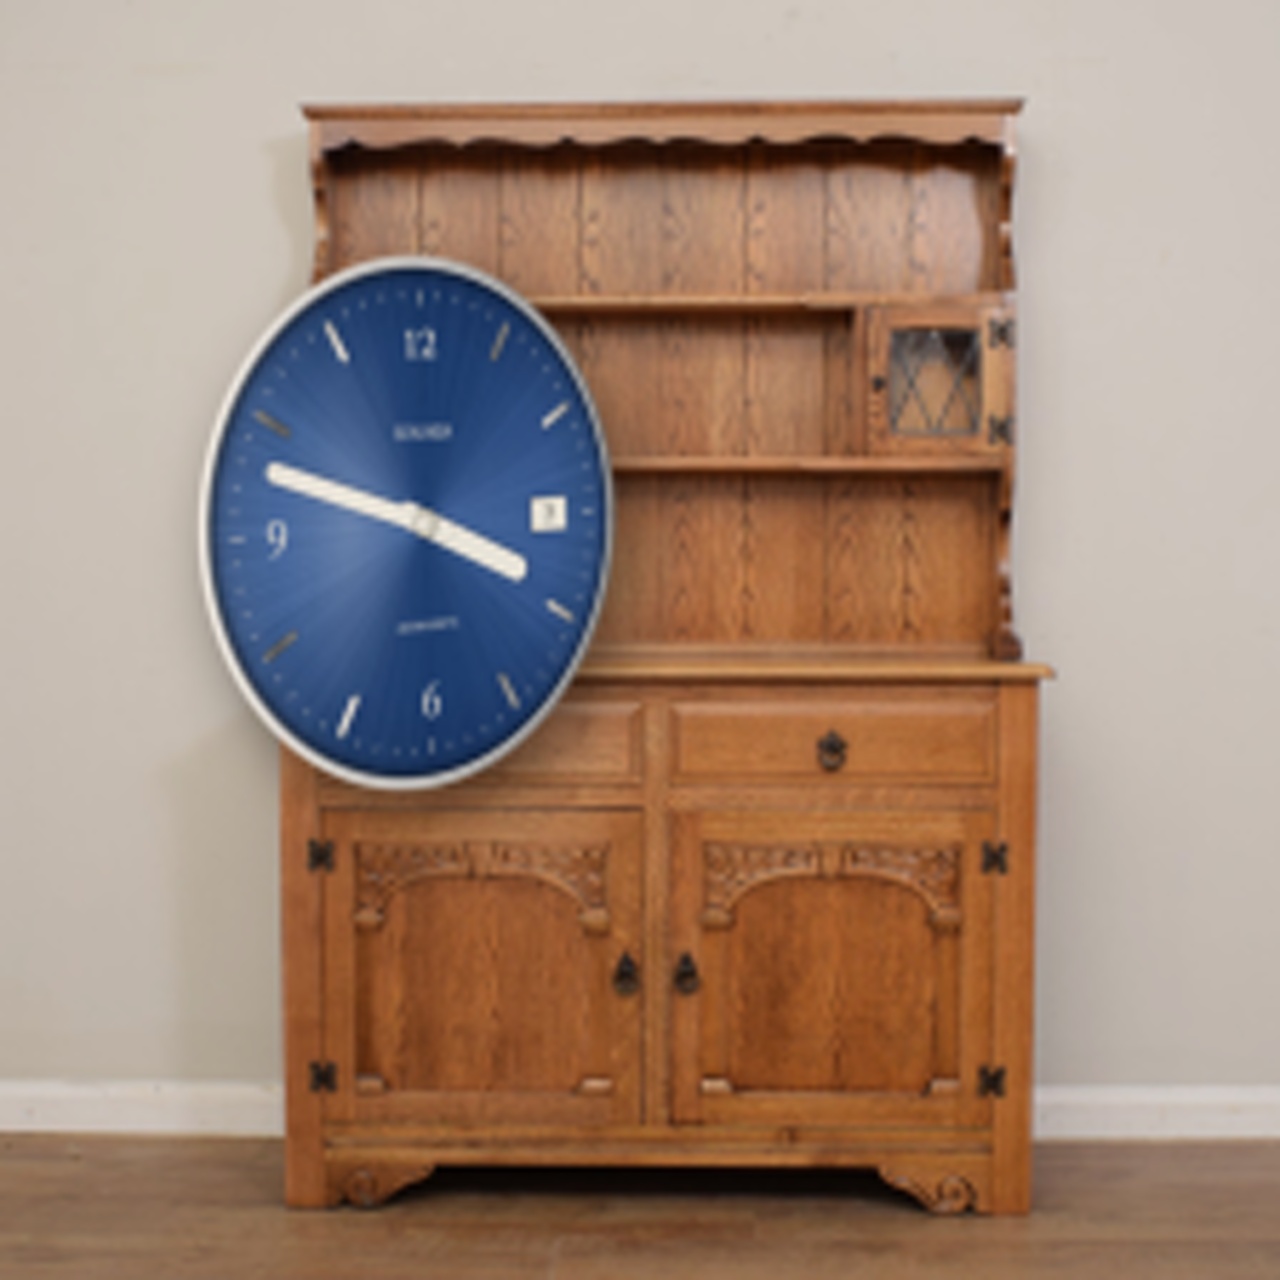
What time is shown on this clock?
3:48
